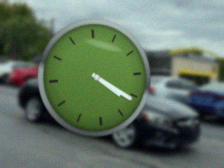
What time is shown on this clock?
4:21
